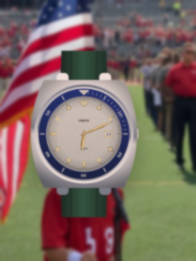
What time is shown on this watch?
6:11
